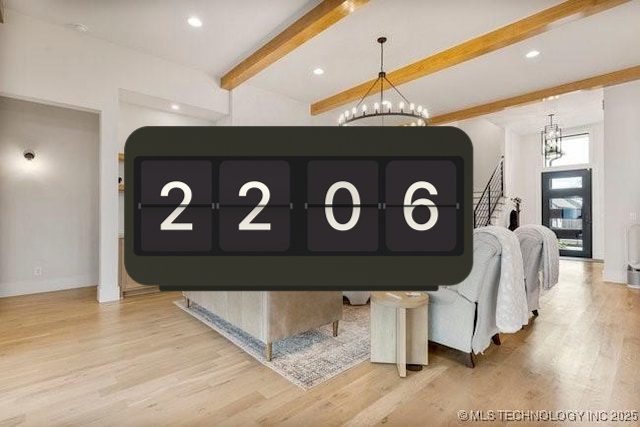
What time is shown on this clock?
22:06
